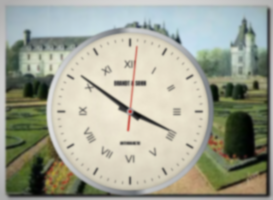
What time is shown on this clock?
3:51:01
